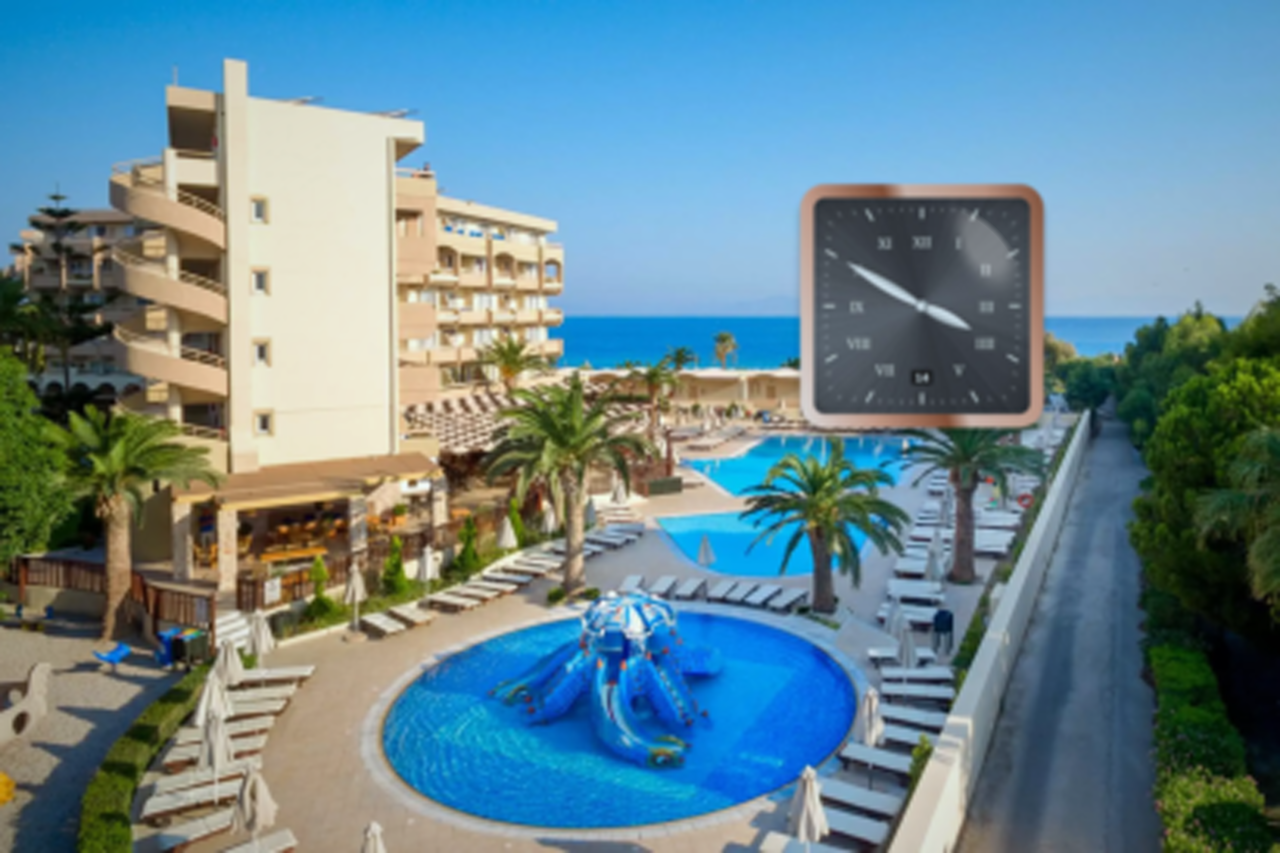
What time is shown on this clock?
3:50
